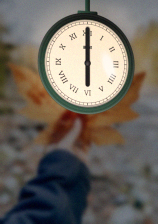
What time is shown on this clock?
6:00
